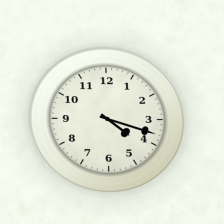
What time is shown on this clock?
4:18
